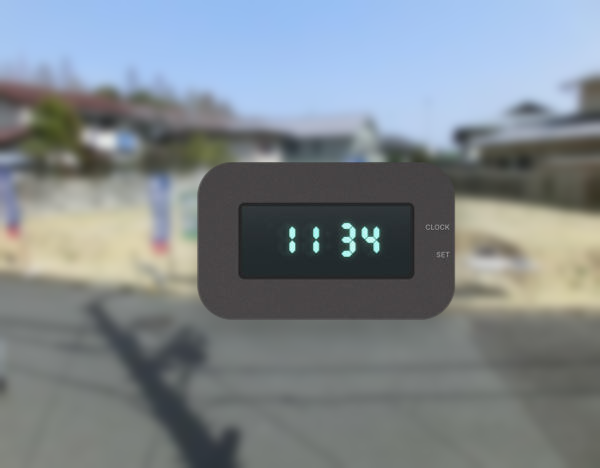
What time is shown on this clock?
11:34
